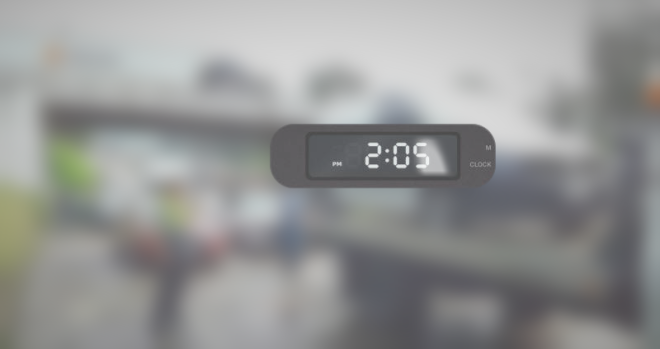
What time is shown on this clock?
2:05
